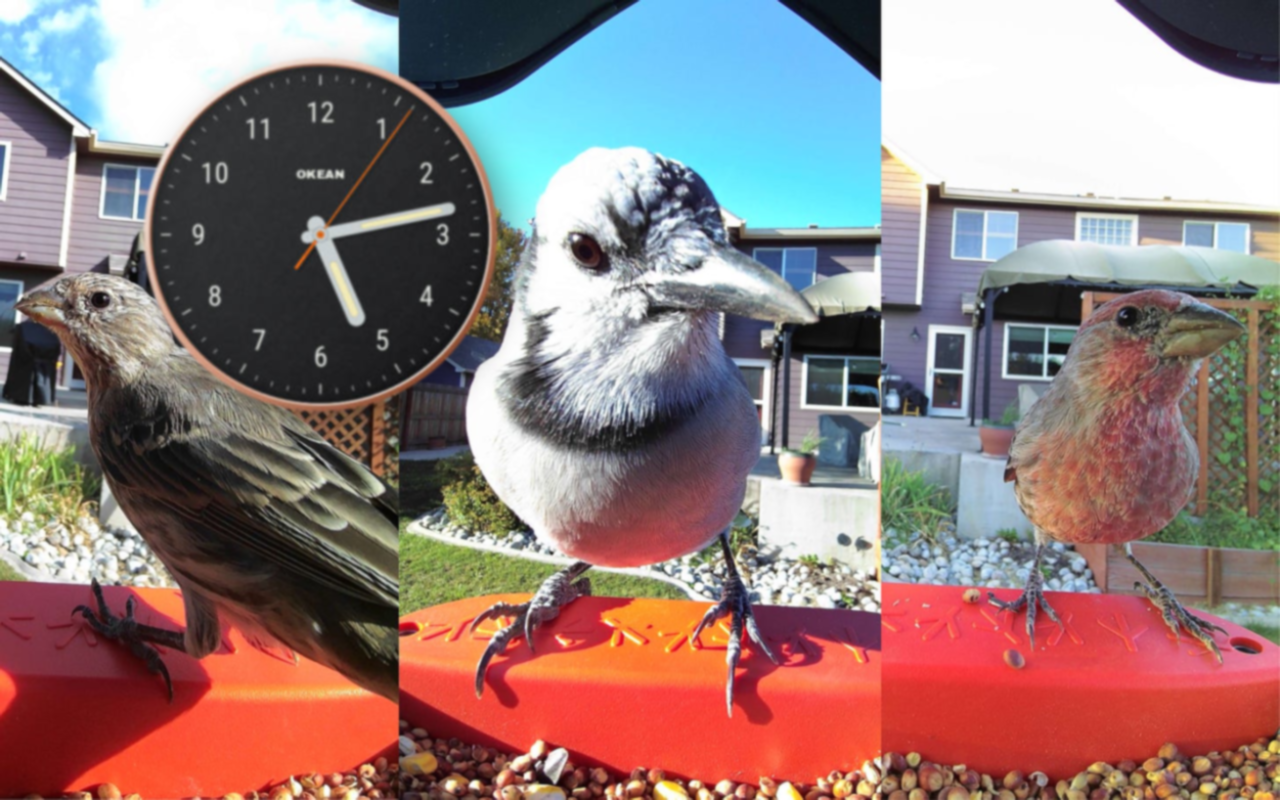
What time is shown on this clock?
5:13:06
